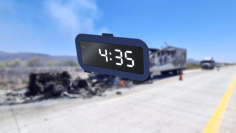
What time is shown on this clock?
4:35
